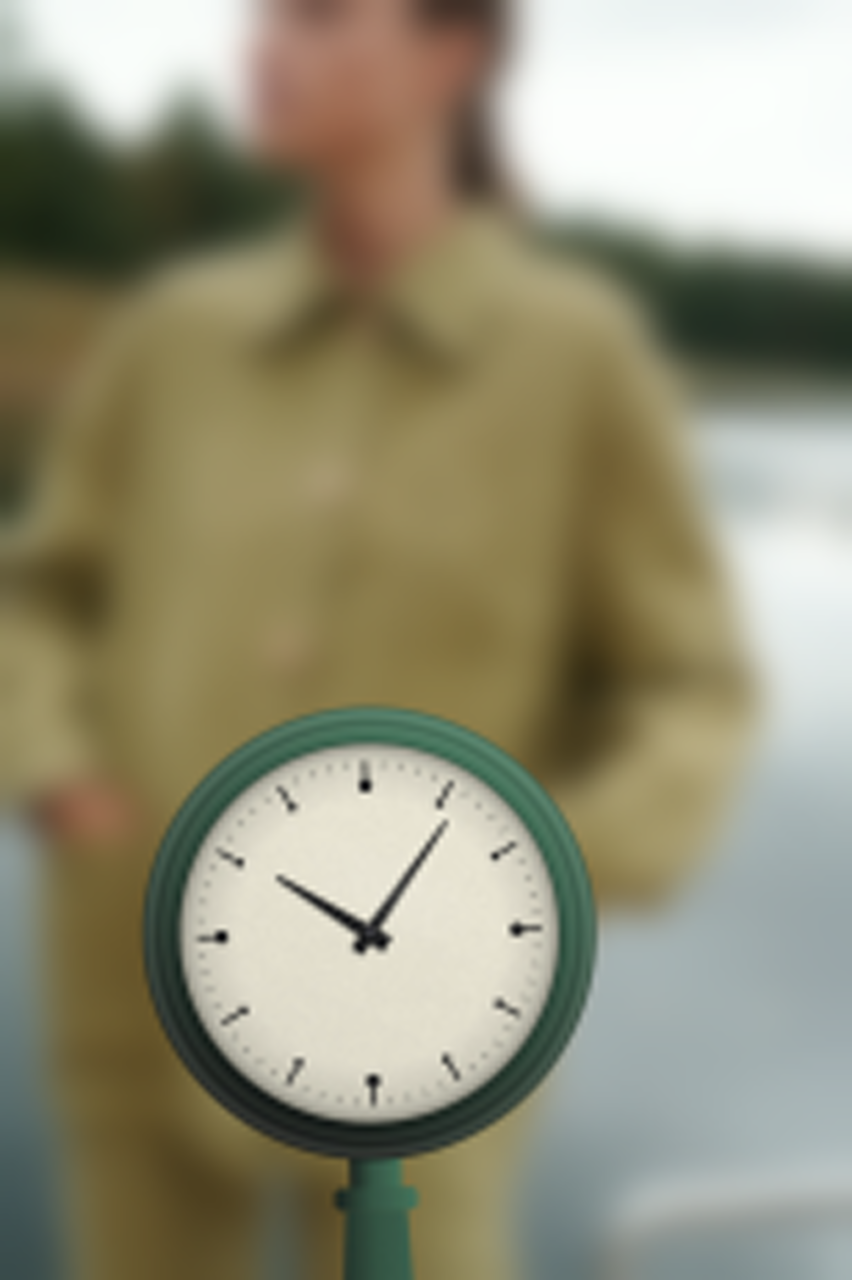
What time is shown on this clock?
10:06
